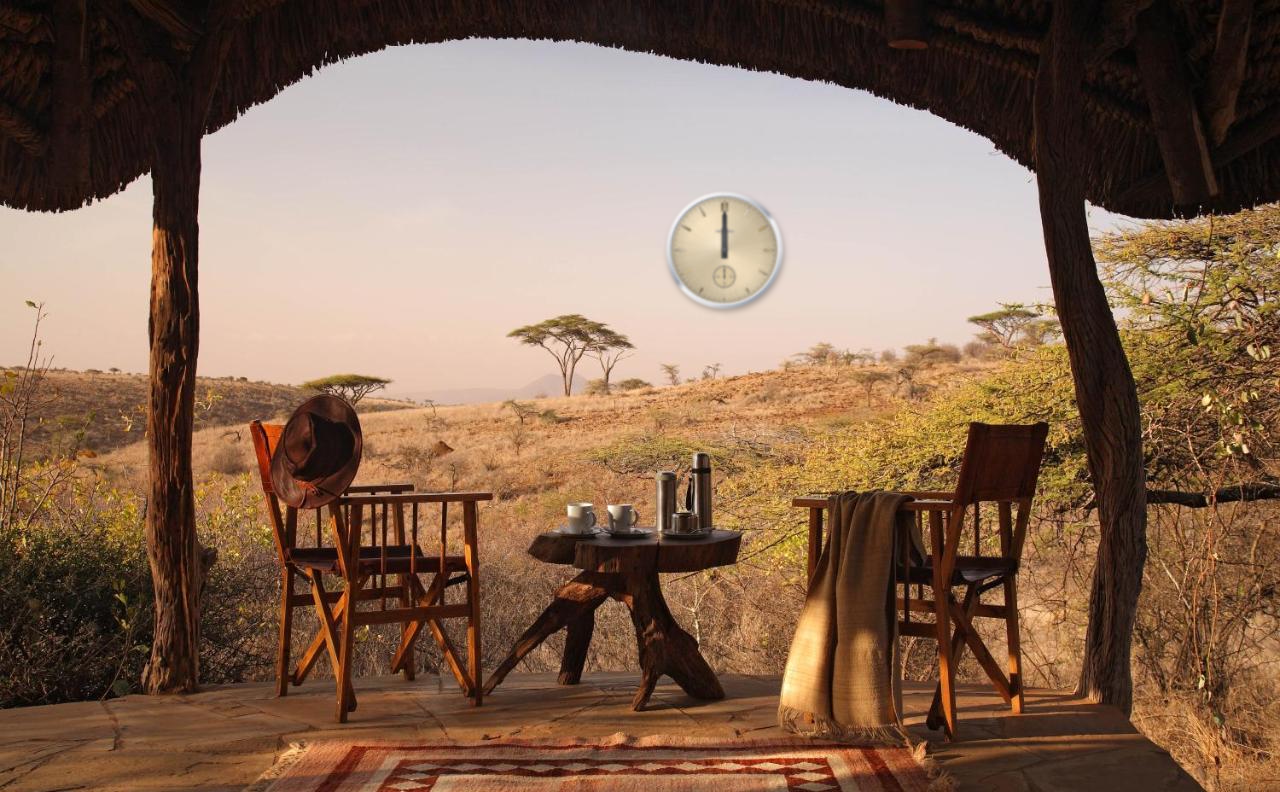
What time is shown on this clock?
12:00
